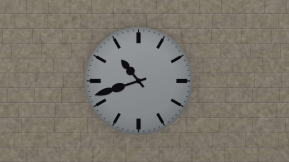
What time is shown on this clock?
10:42
